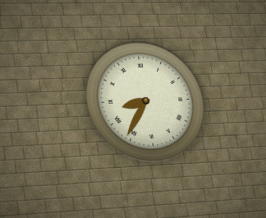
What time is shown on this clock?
8:36
